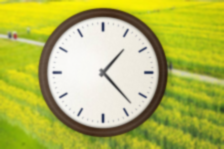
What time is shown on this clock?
1:23
